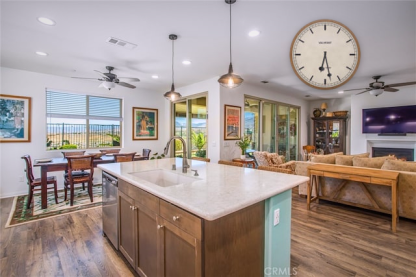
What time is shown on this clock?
6:28
